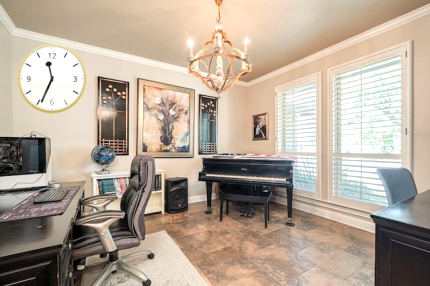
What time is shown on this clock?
11:34
